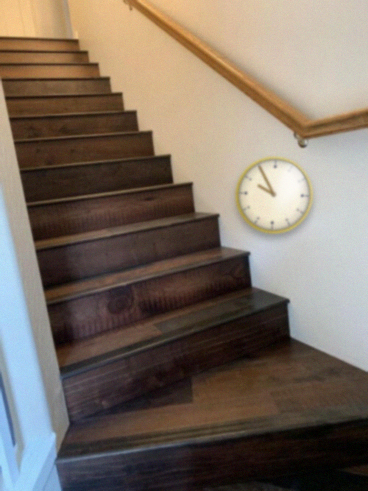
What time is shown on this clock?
9:55
